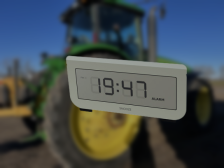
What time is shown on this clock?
19:47
